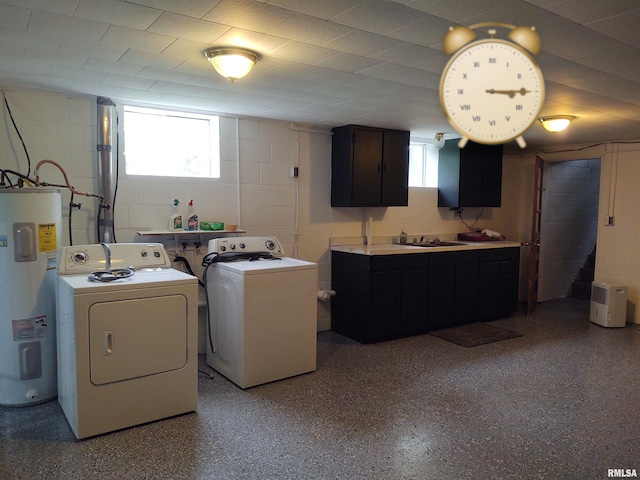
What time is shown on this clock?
3:15
